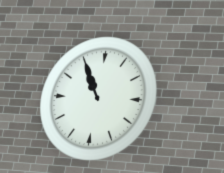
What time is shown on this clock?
10:55
